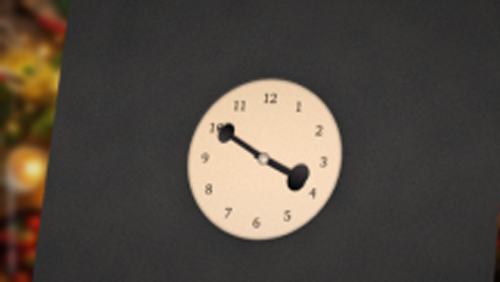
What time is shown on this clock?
3:50
